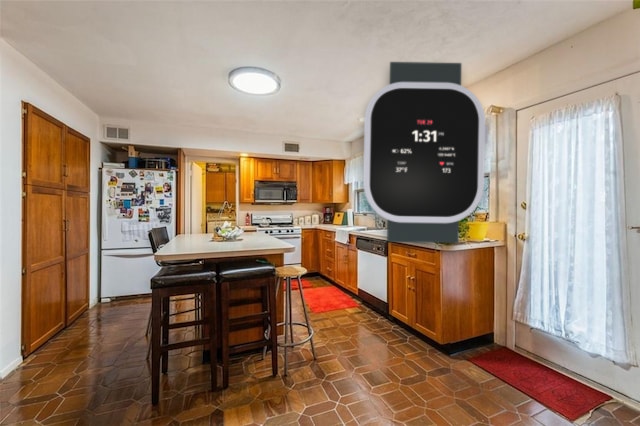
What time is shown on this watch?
1:31
